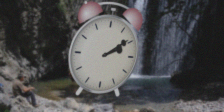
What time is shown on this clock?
2:09
